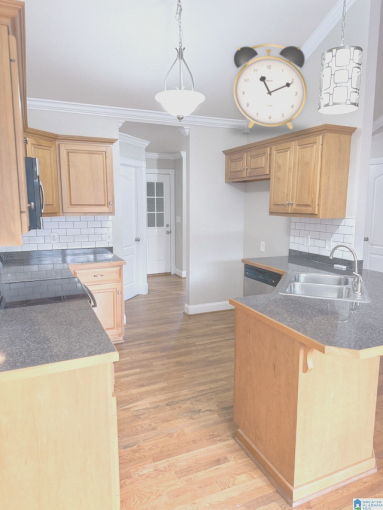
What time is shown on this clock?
11:11
